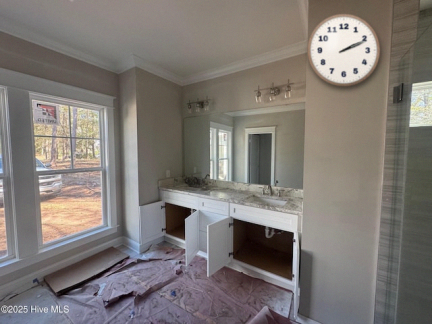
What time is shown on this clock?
2:11
